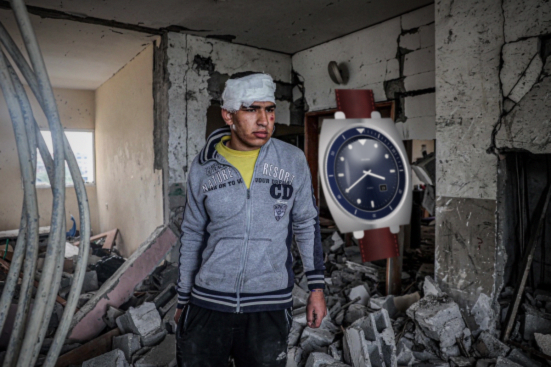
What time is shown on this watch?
3:40
